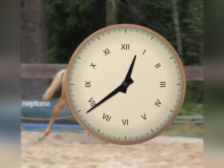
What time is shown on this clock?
12:39
